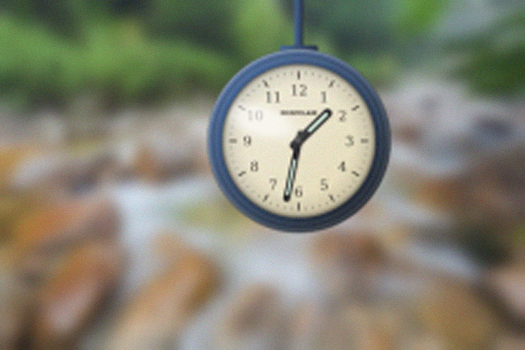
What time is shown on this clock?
1:32
